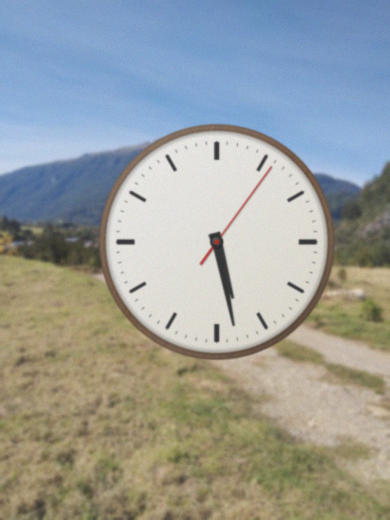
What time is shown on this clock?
5:28:06
